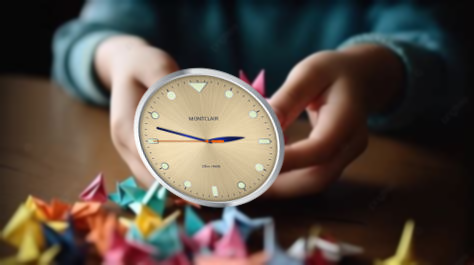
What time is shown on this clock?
2:47:45
